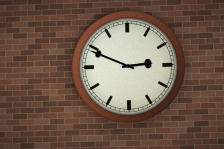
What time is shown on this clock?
2:49
